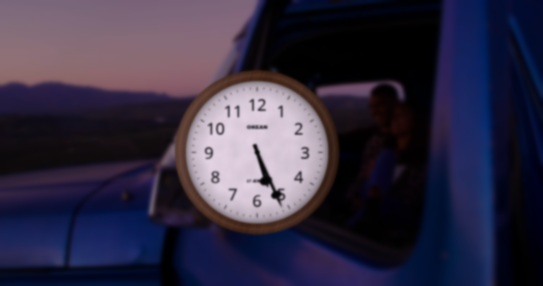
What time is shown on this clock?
5:26
